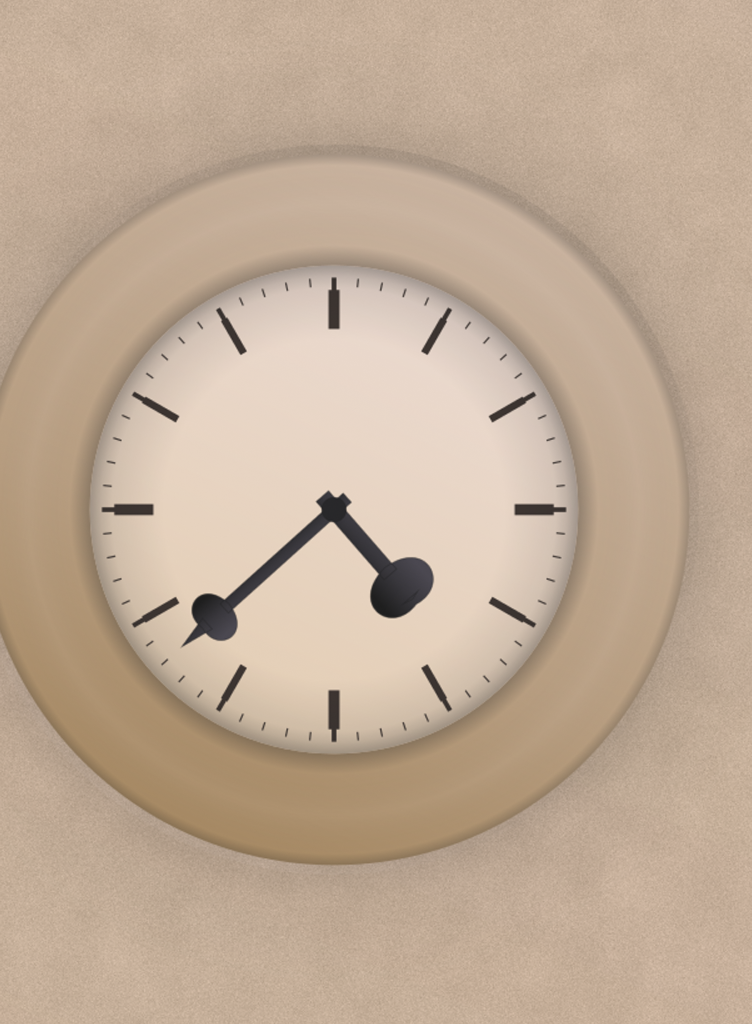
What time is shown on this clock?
4:38
